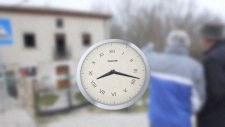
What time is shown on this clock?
8:18
